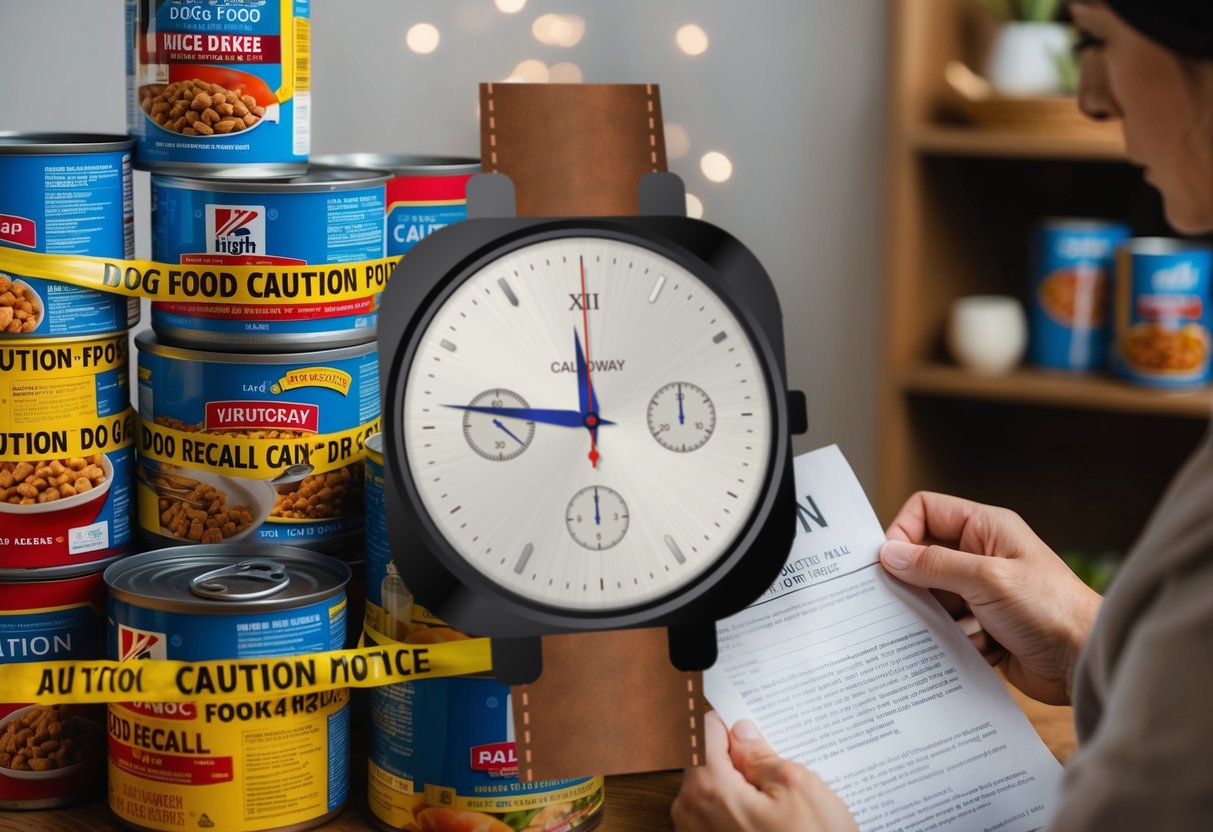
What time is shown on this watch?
11:46:22
